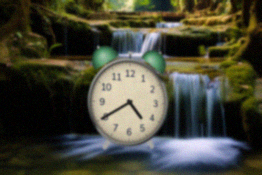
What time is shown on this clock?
4:40
